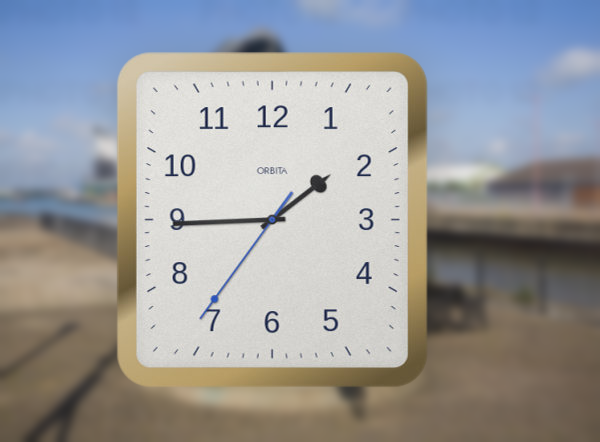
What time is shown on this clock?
1:44:36
